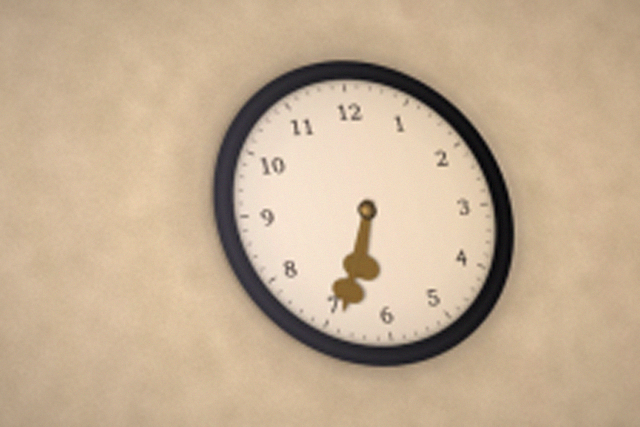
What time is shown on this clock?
6:34
